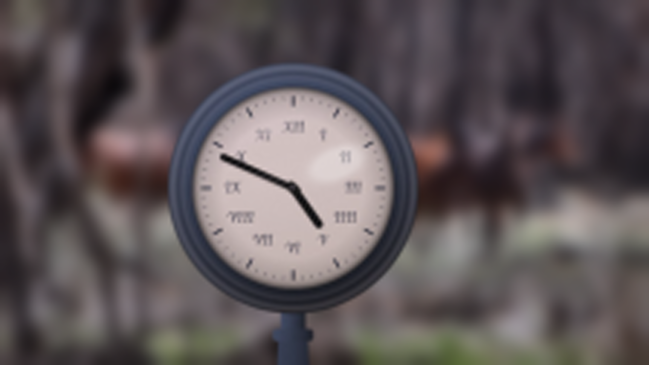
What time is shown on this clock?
4:49
